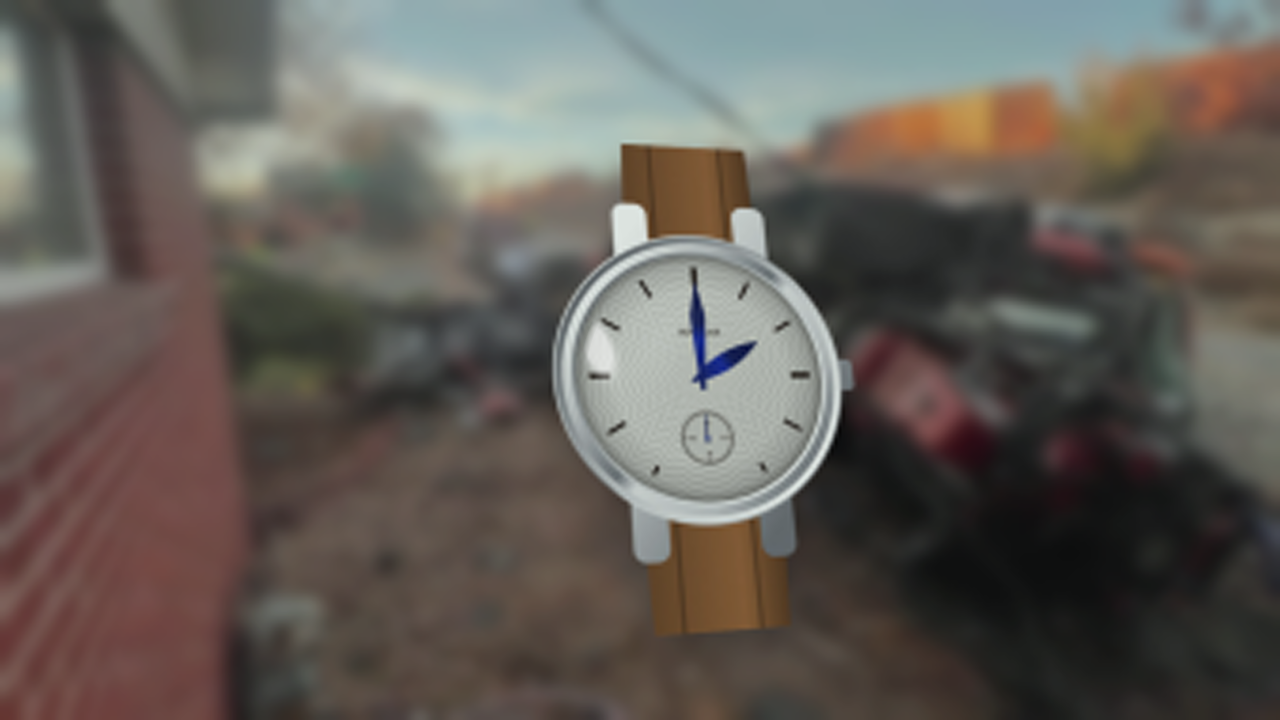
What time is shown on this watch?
2:00
